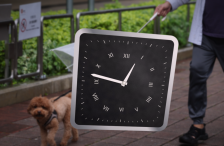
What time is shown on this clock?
12:47
